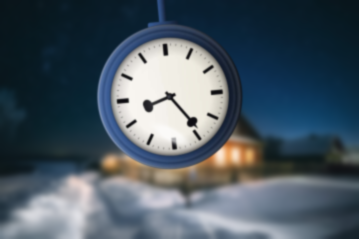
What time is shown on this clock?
8:24
